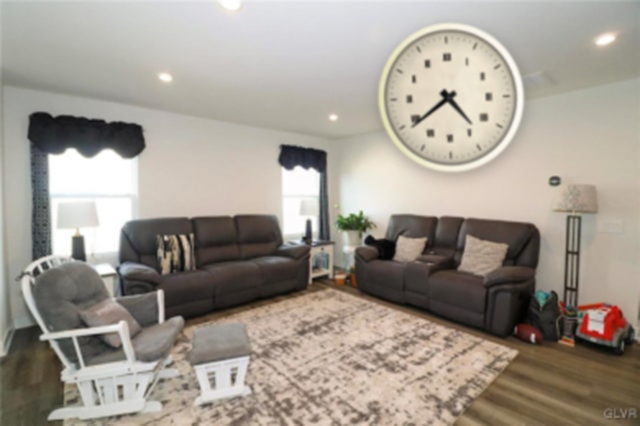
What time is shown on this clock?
4:39
